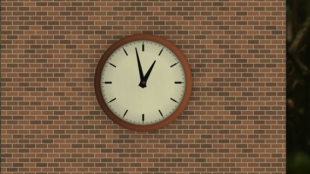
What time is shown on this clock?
12:58
